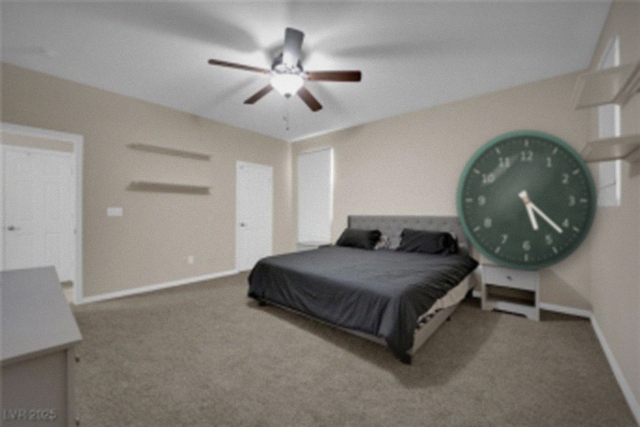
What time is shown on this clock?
5:22
